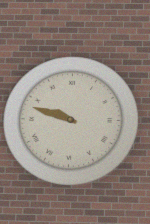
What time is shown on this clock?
9:48
